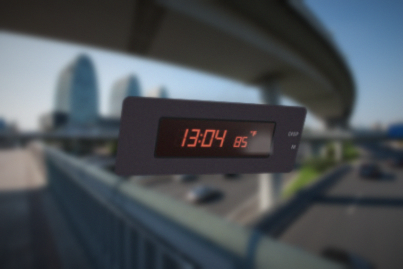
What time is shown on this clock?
13:04
